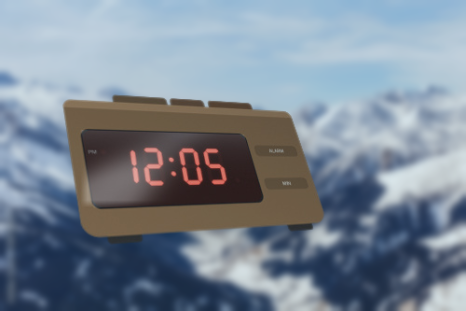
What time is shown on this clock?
12:05
